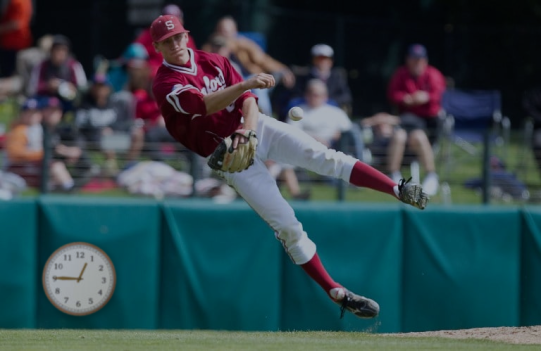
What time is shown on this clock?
12:45
